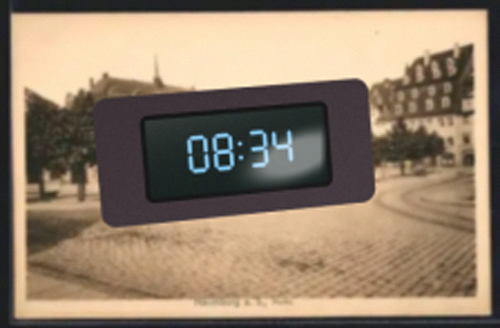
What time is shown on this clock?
8:34
